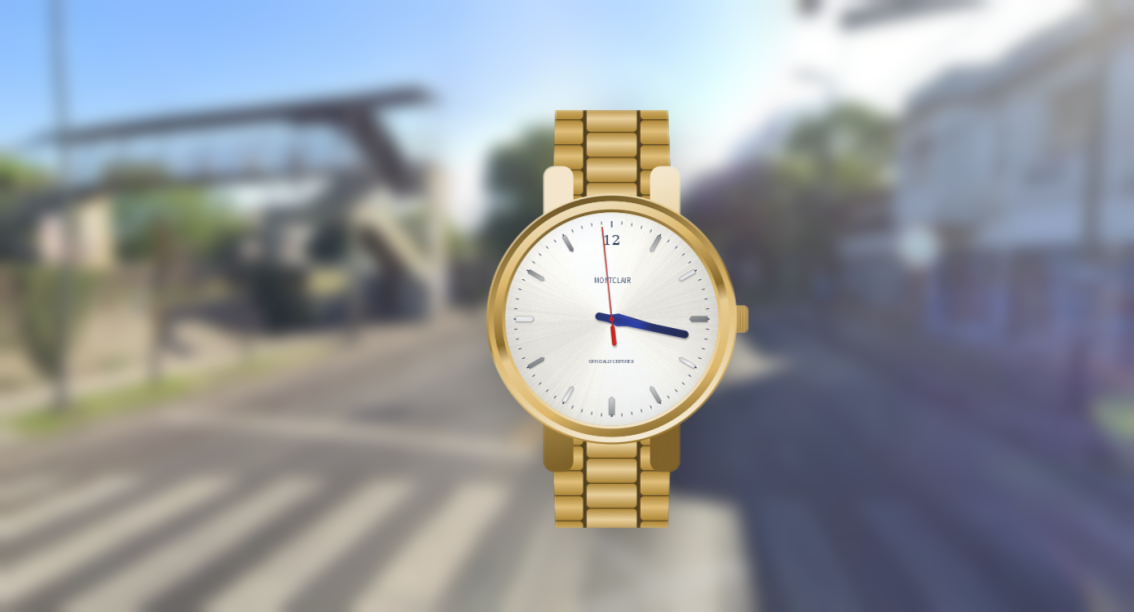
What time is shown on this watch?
3:16:59
